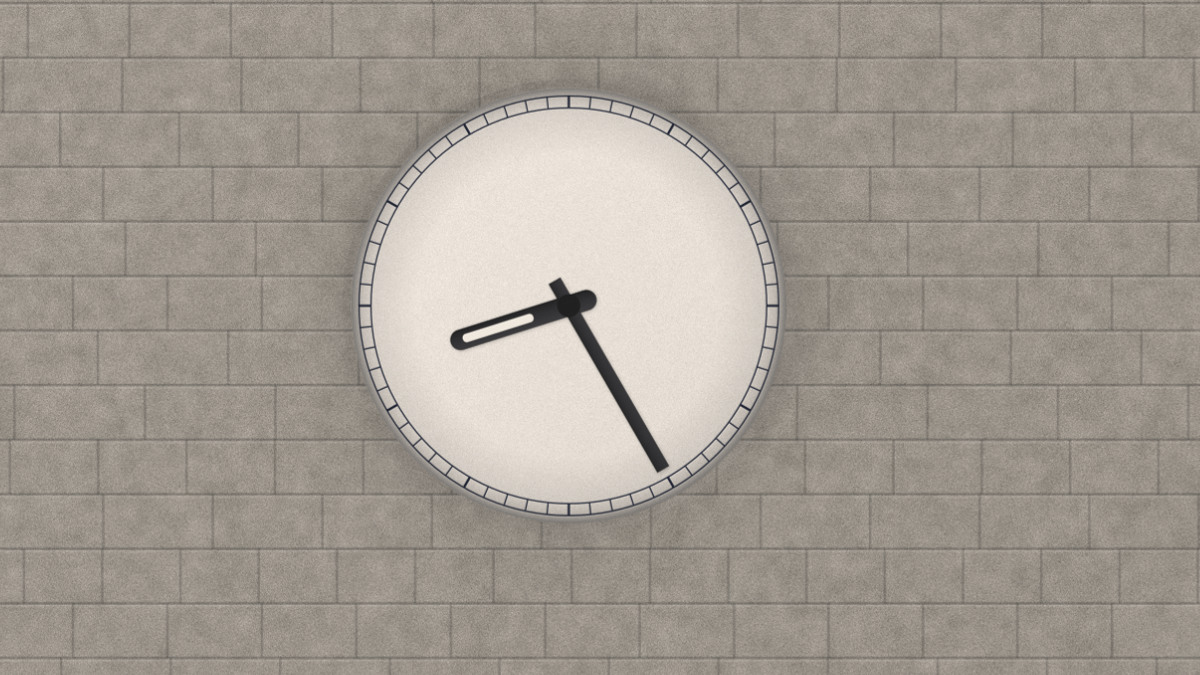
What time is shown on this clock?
8:25
